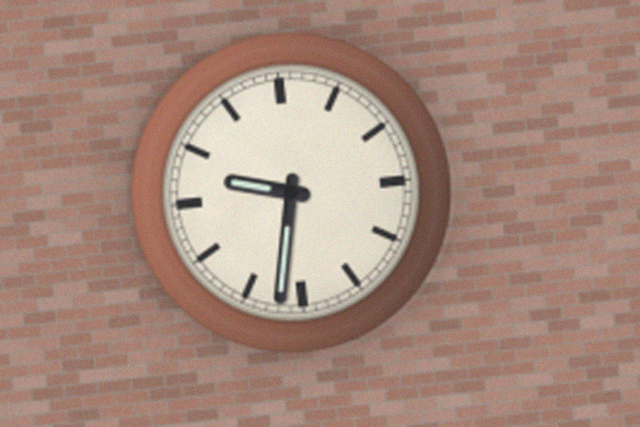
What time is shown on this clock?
9:32
